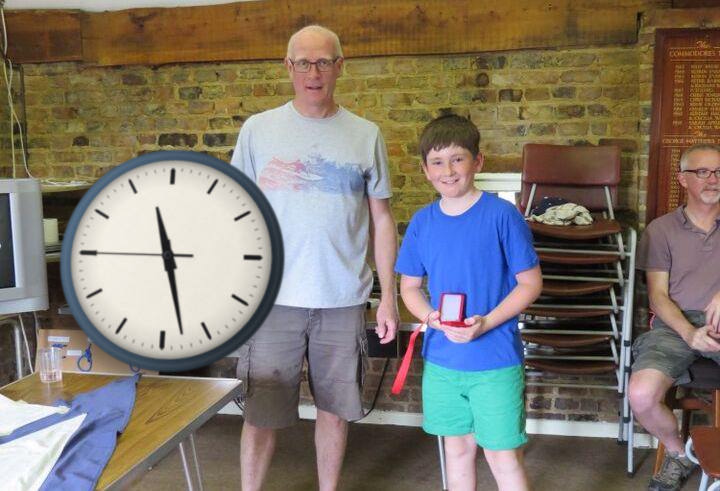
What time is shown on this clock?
11:27:45
